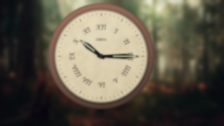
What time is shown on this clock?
10:15
